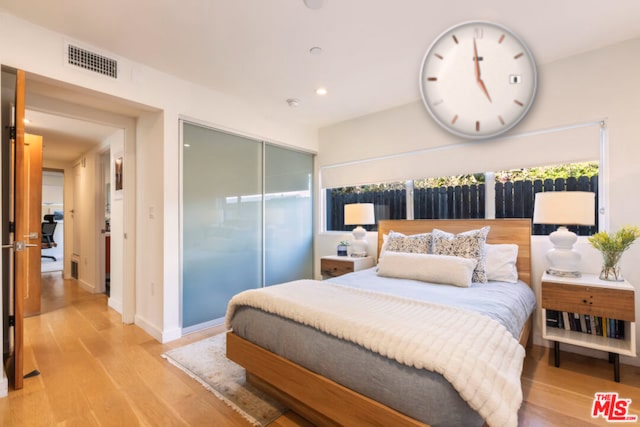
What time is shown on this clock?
4:59
